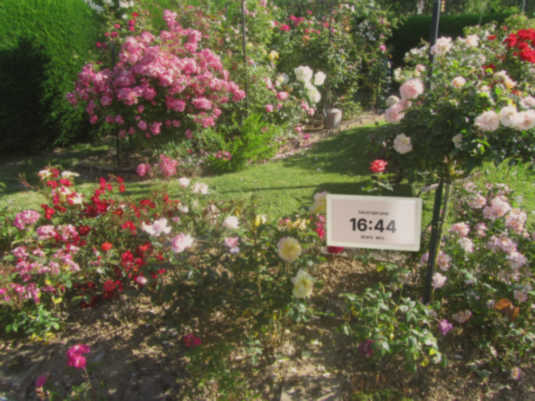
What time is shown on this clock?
16:44
